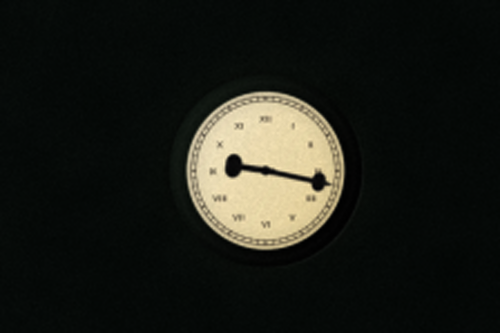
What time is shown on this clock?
9:17
